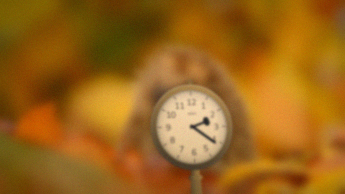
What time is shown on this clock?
2:21
